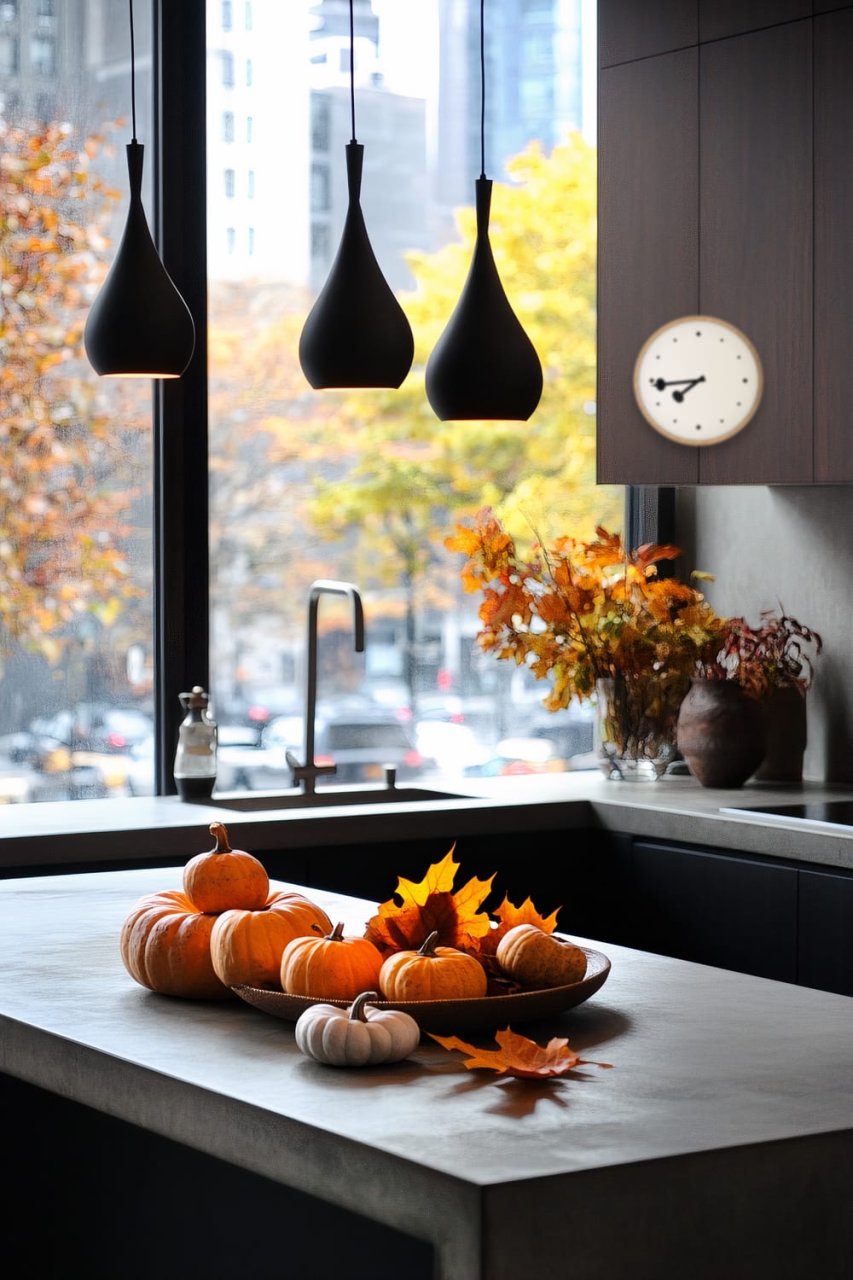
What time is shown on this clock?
7:44
